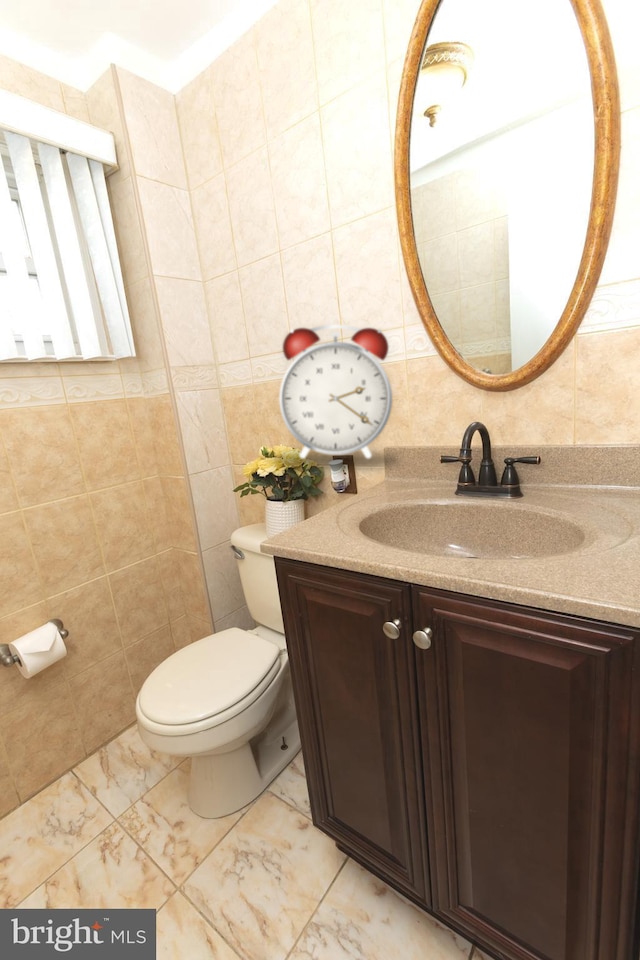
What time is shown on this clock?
2:21
